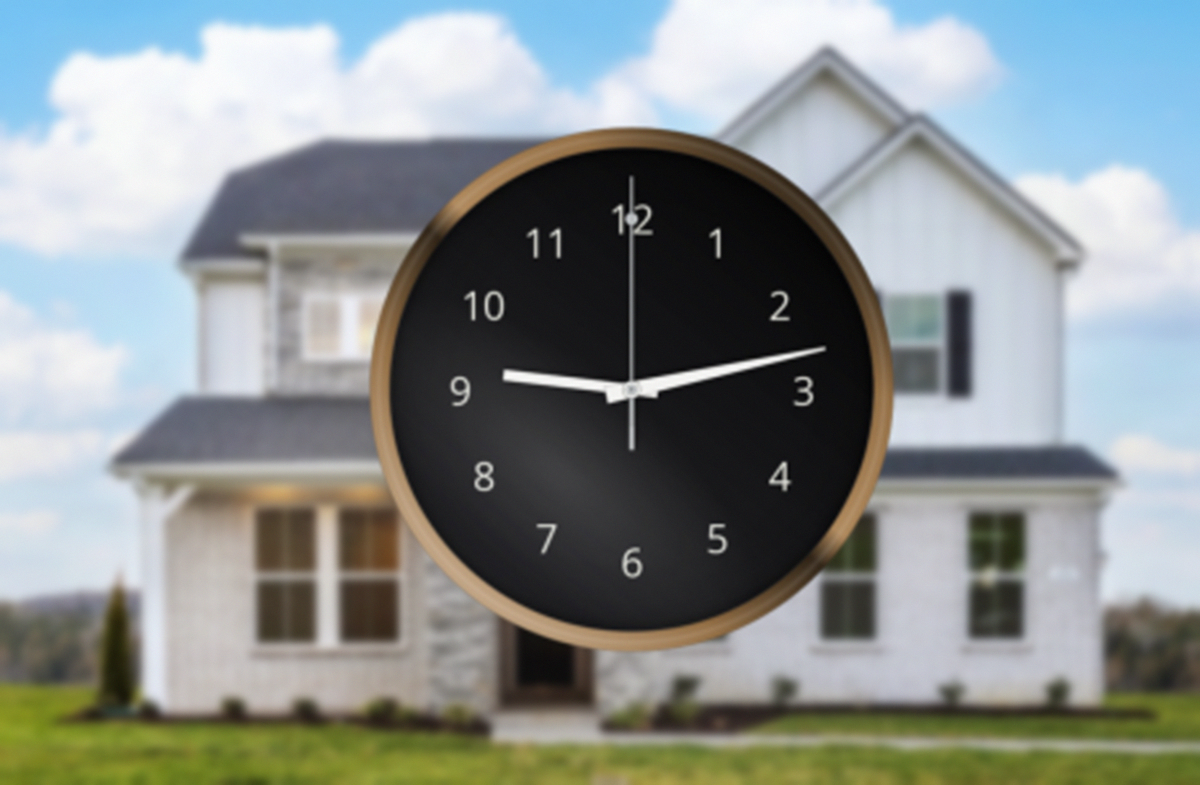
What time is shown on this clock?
9:13:00
